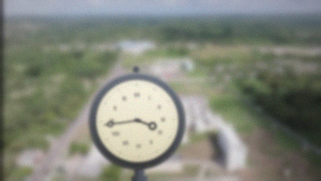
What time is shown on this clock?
3:44
